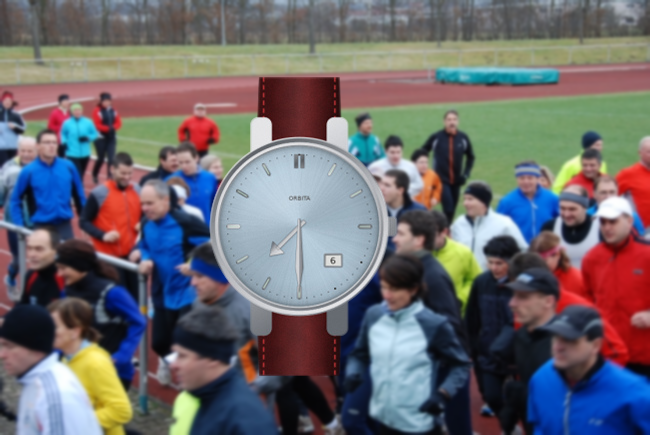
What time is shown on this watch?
7:30
